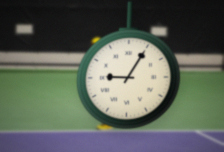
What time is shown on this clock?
9:05
